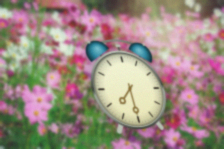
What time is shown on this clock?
7:30
